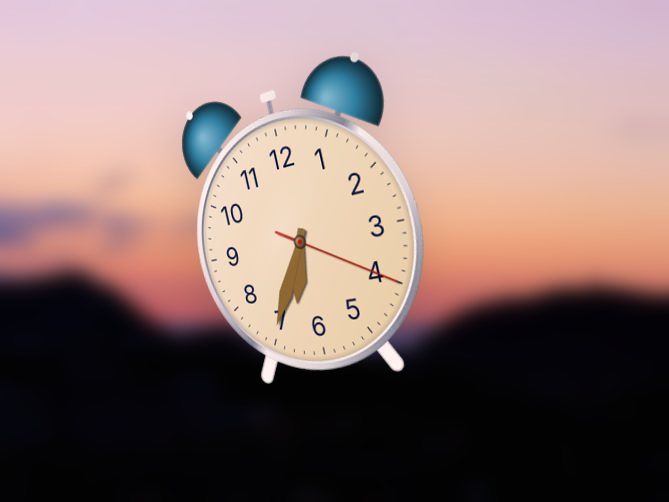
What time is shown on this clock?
6:35:20
